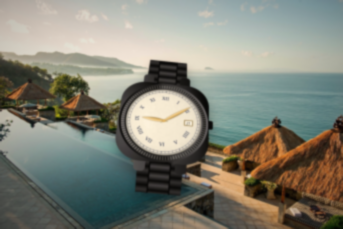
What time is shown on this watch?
9:09
